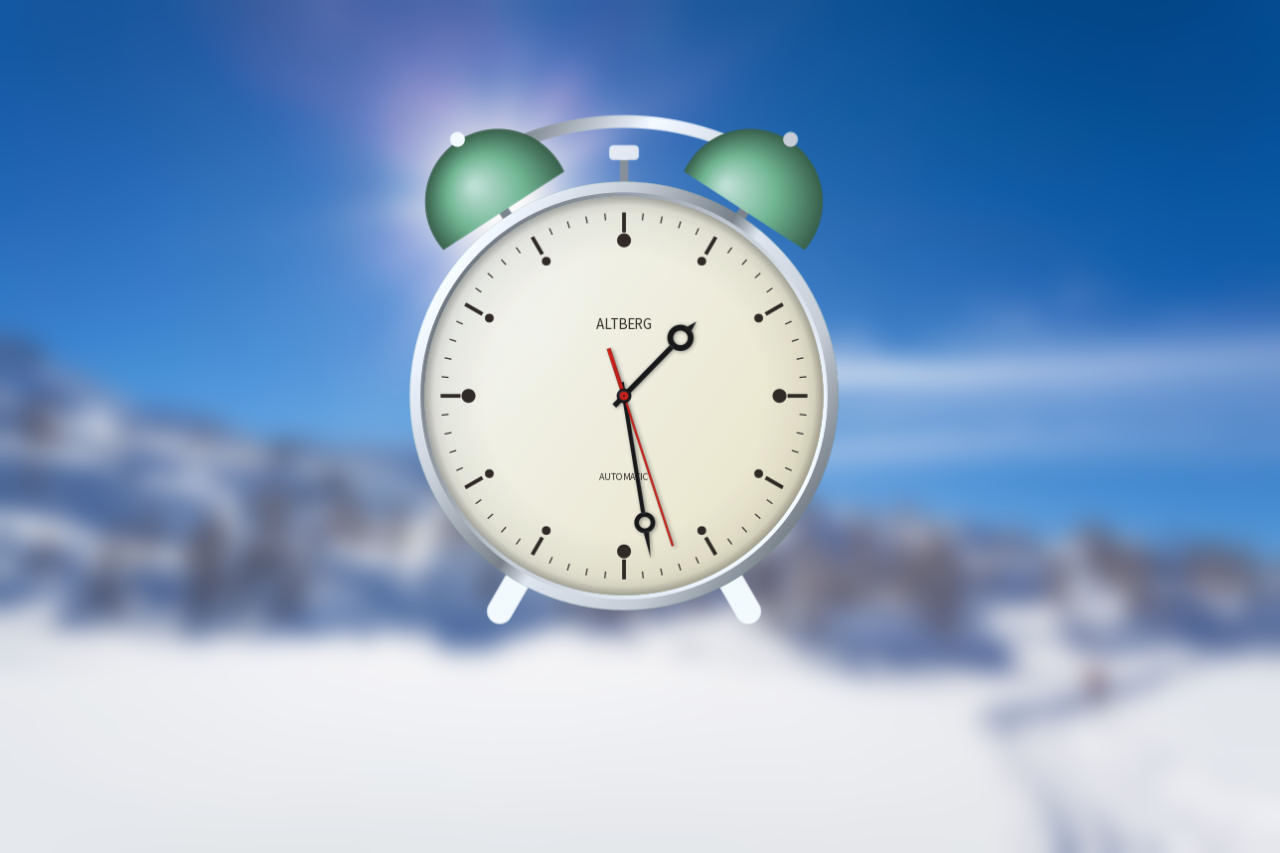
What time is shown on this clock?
1:28:27
